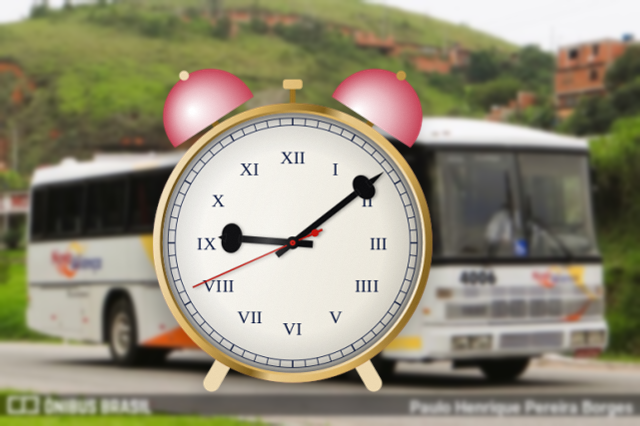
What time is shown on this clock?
9:08:41
